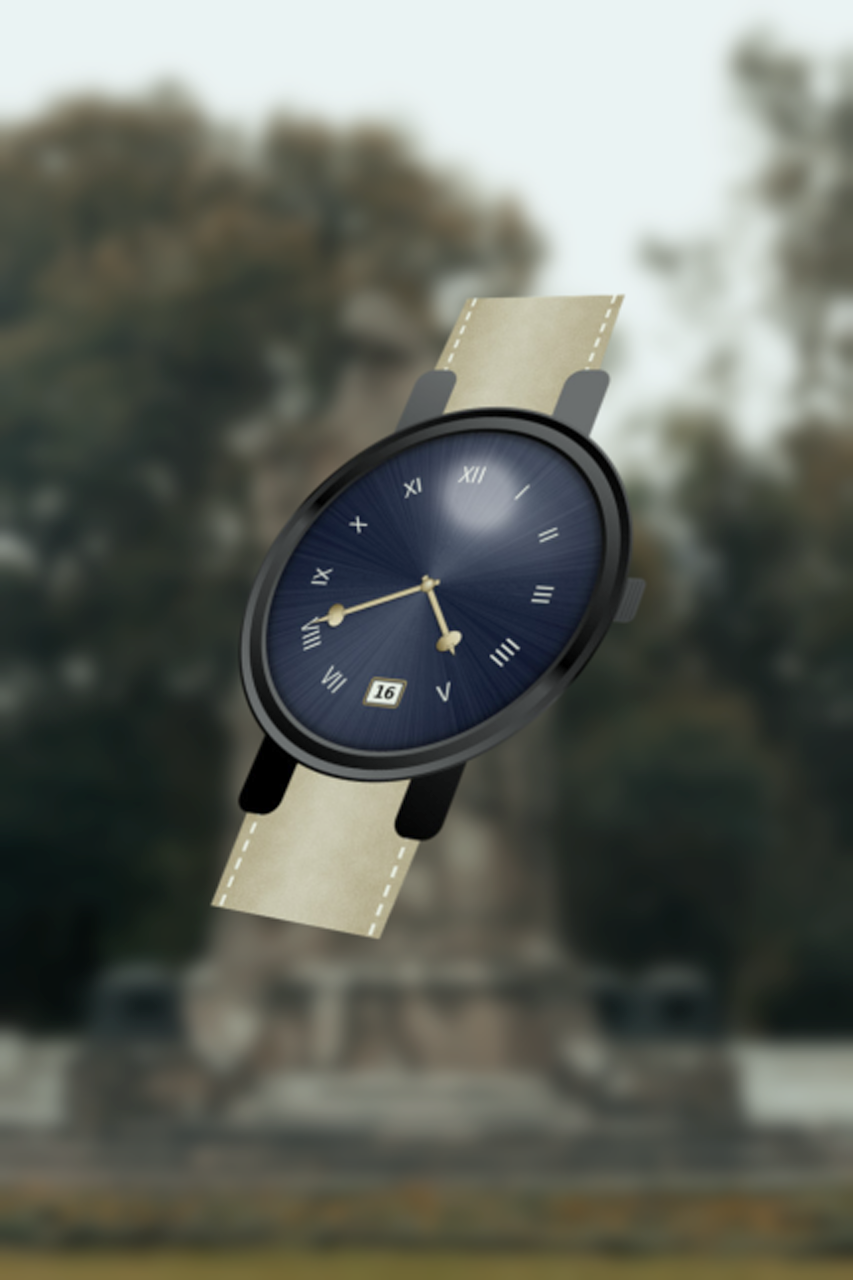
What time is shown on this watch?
4:41
